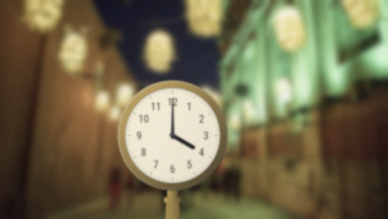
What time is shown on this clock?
4:00
